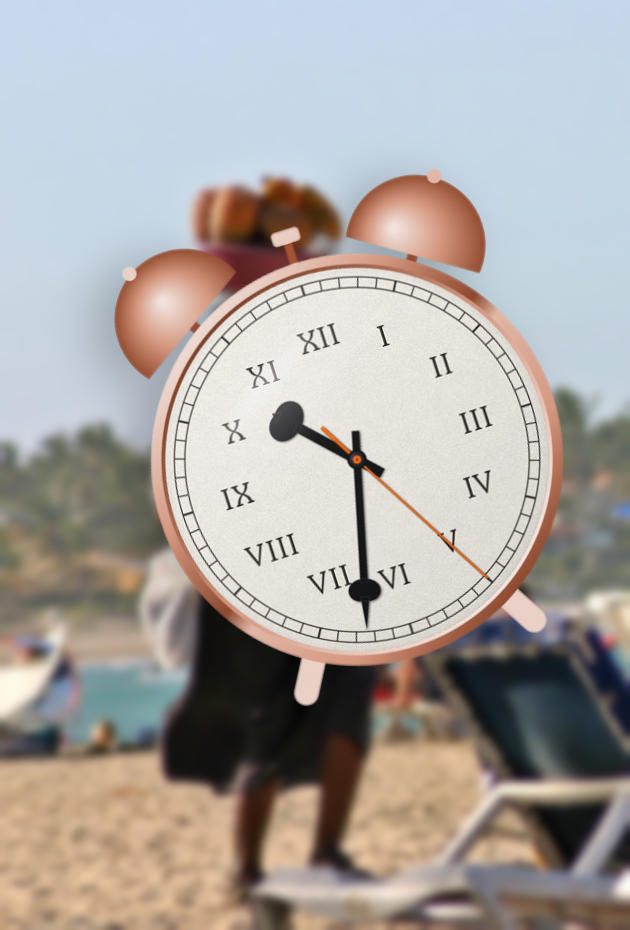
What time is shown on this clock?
10:32:25
